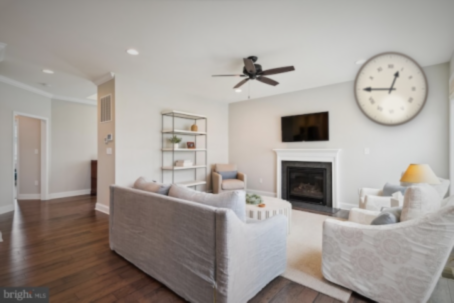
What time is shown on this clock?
12:45
